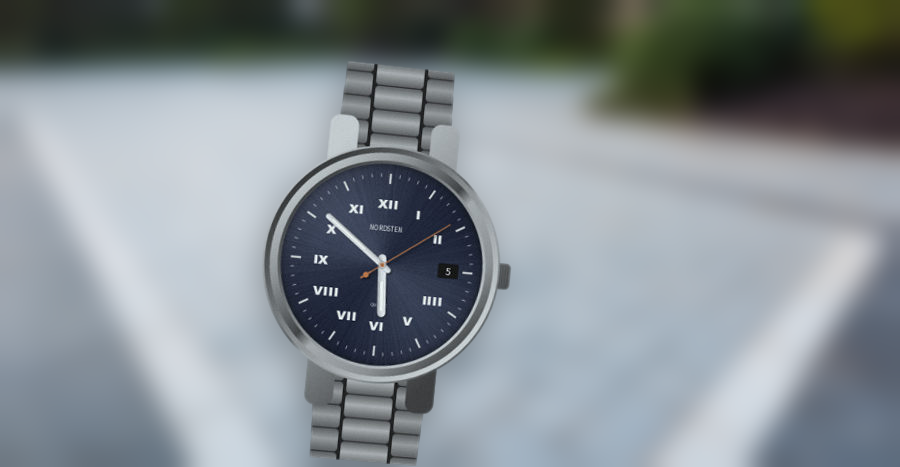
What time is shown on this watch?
5:51:09
